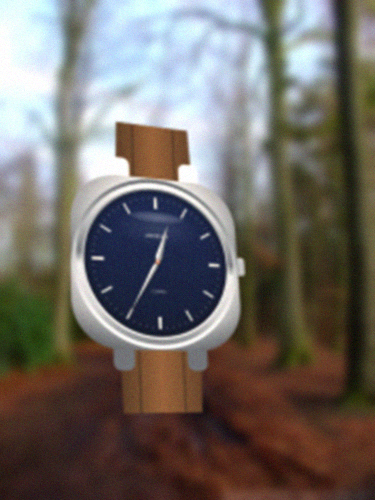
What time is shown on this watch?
12:35
